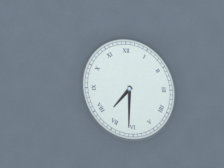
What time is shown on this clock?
7:31
